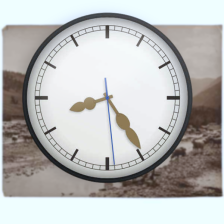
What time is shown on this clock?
8:24:29
